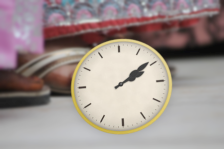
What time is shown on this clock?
2:09
